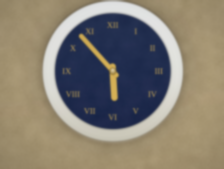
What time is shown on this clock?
5:53
